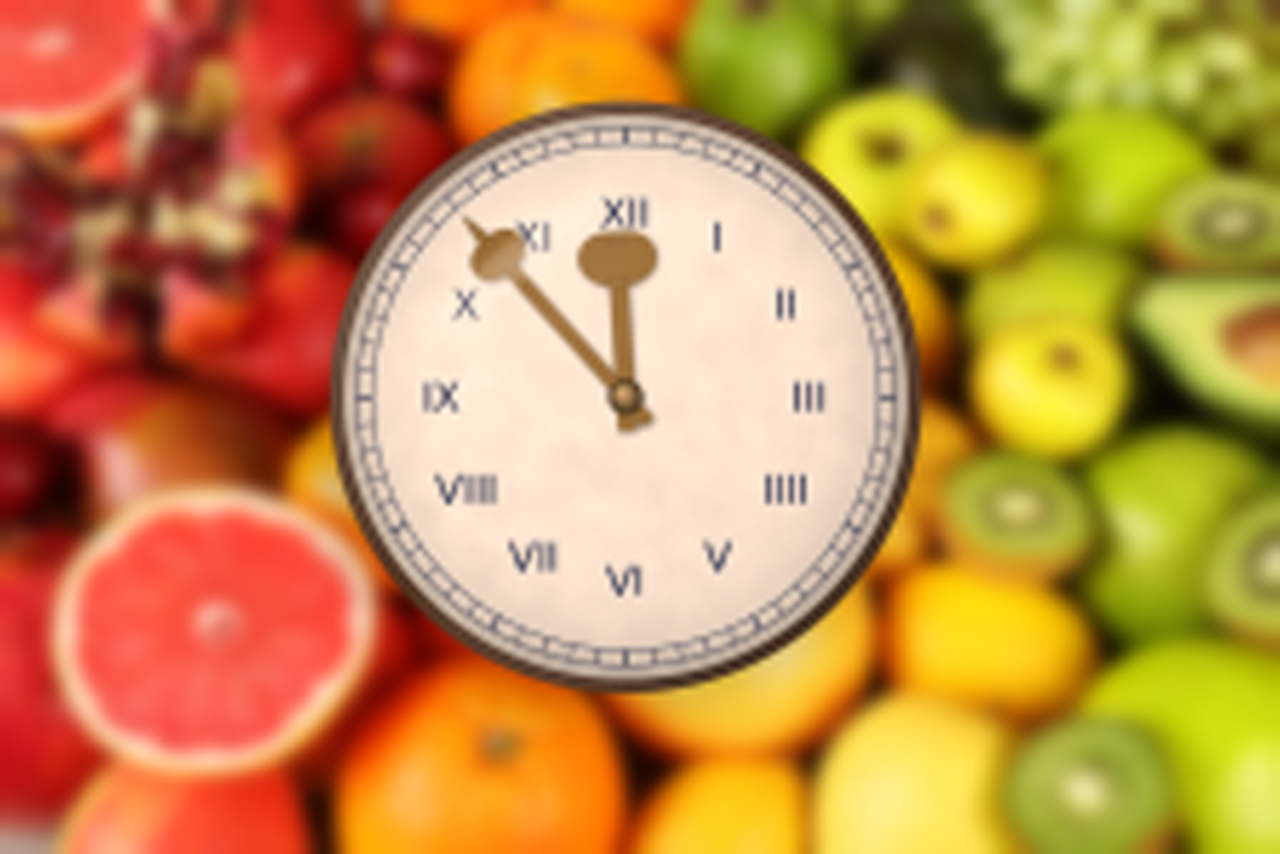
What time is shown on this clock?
11:53
